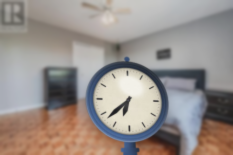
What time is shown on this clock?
6:38
